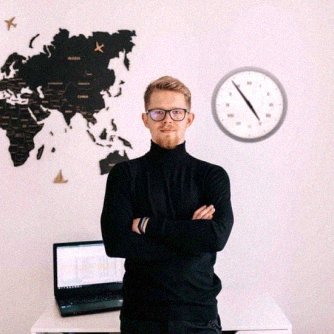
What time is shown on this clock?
4:54
